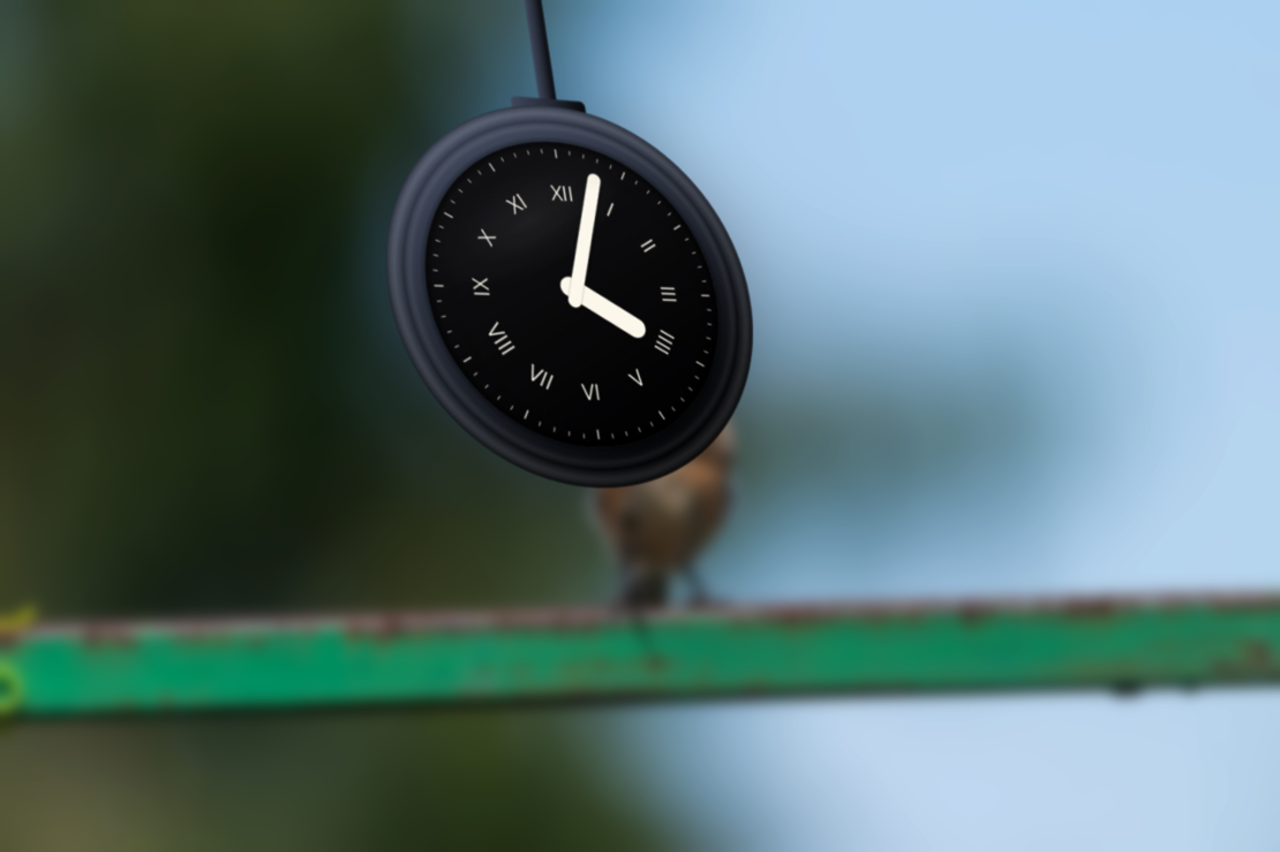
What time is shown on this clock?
4:03
